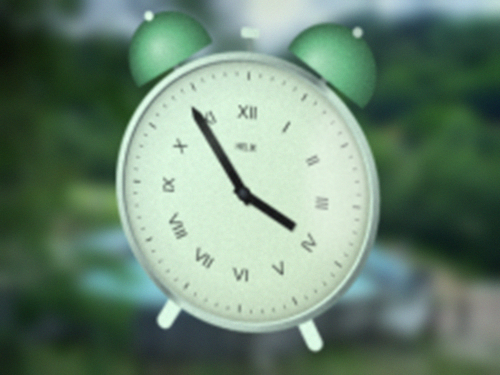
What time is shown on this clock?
3:54
